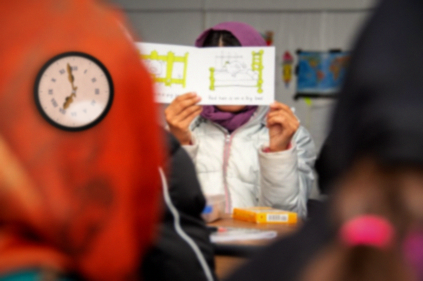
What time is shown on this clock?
6:58
